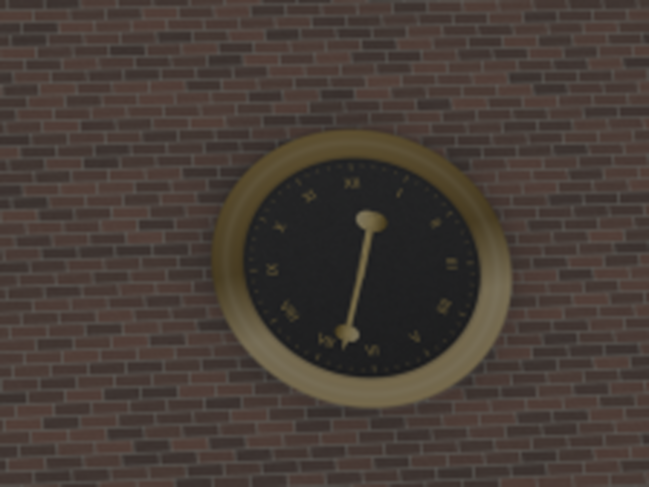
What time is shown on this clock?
12:33
